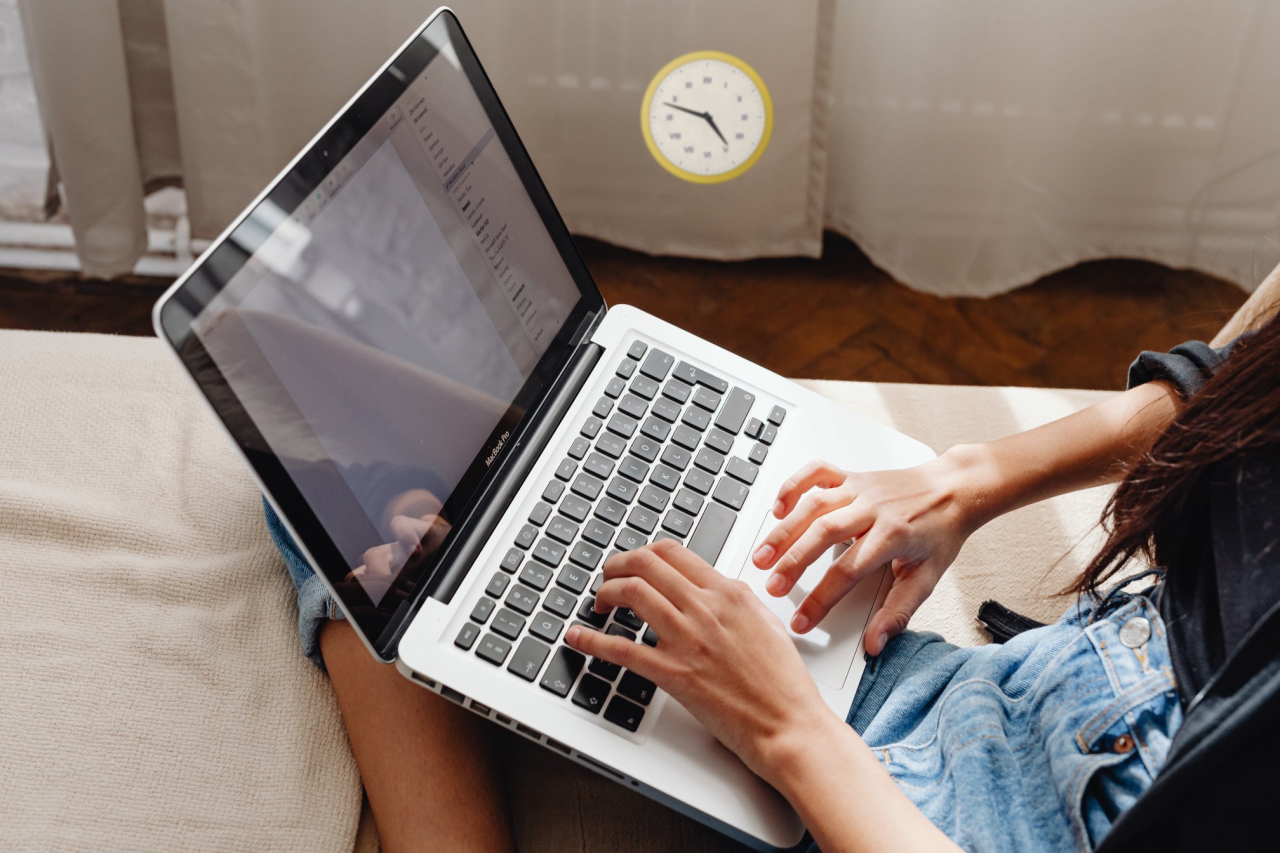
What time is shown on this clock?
4:48
